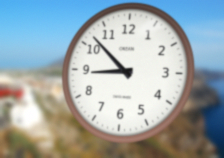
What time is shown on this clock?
8:52
